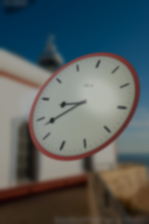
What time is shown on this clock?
8:38
